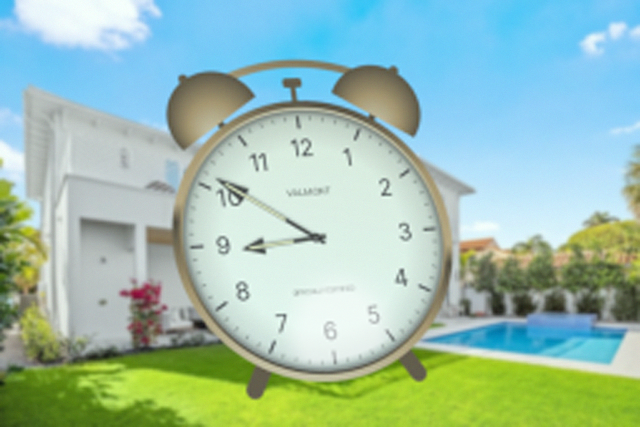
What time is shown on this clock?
8:51
